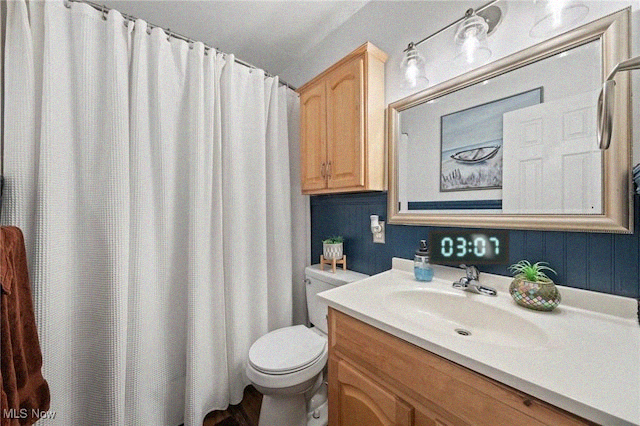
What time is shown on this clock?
3:07
